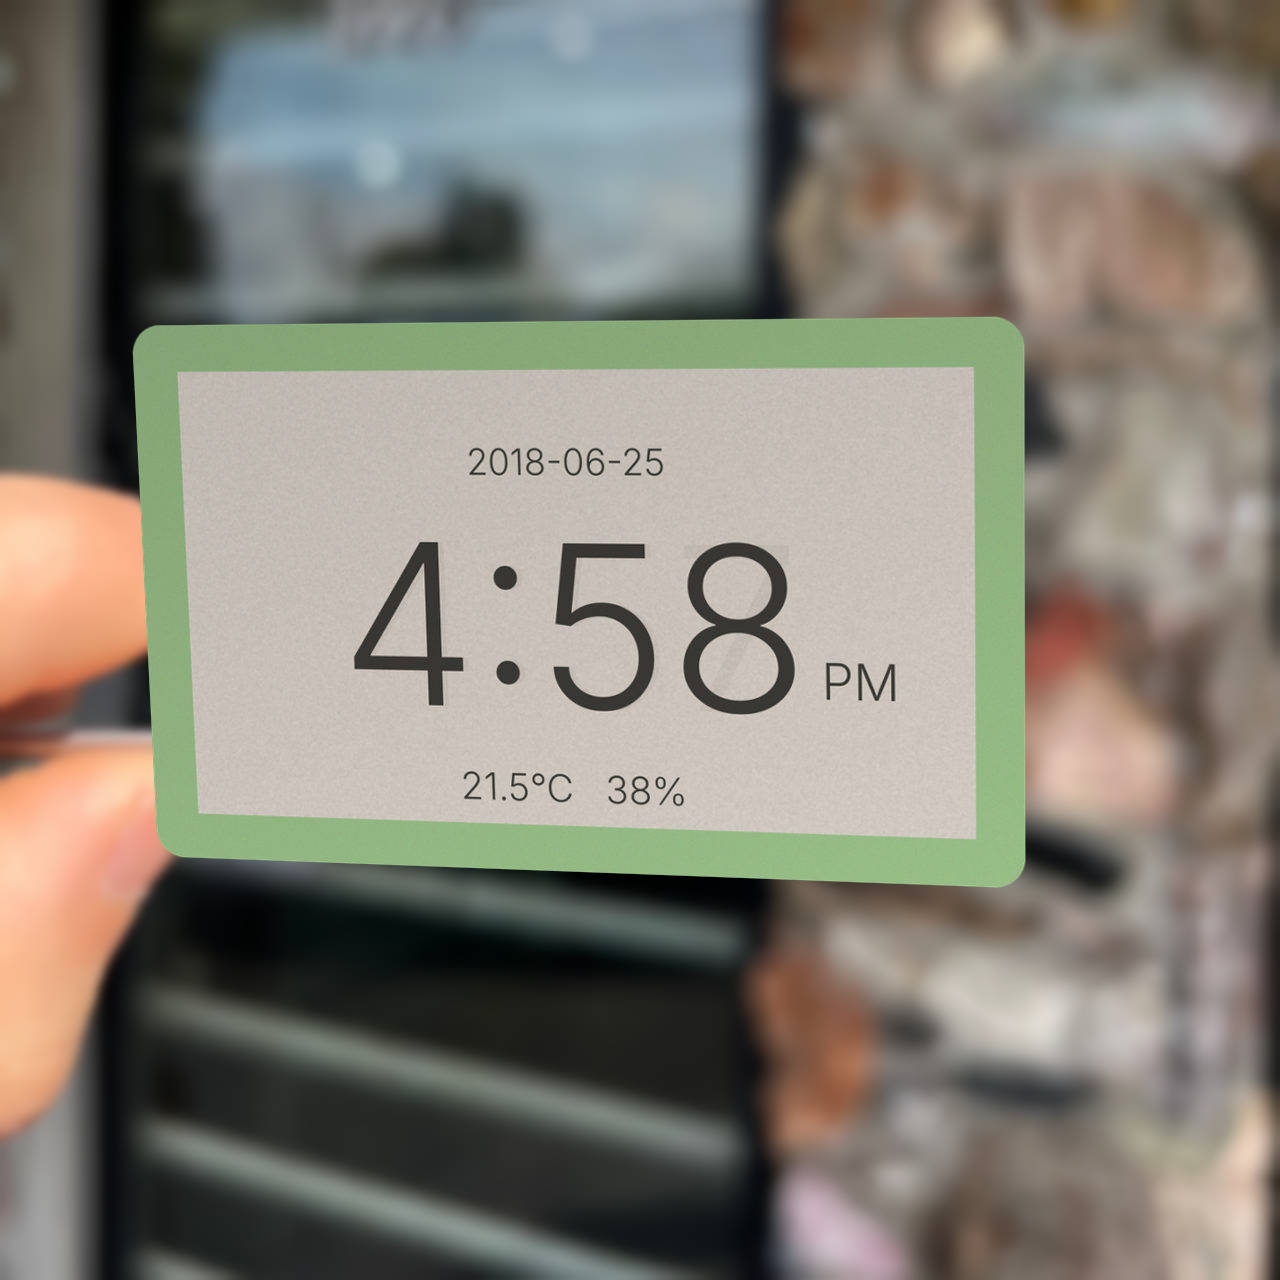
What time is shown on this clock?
4:58
